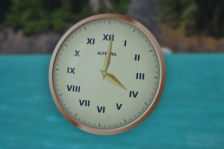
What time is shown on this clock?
4:01
